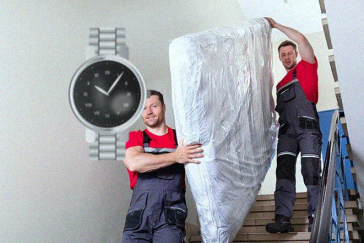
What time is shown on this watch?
10:06
